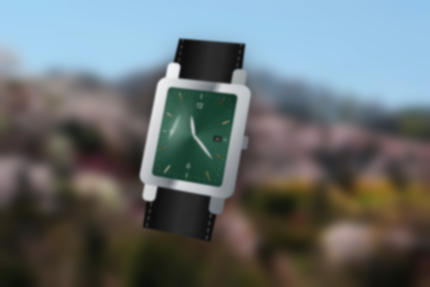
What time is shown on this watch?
11:22
